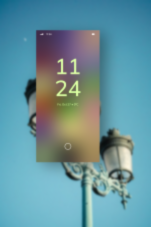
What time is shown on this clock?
11:24
